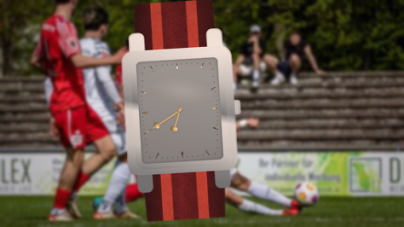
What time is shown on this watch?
6:40
